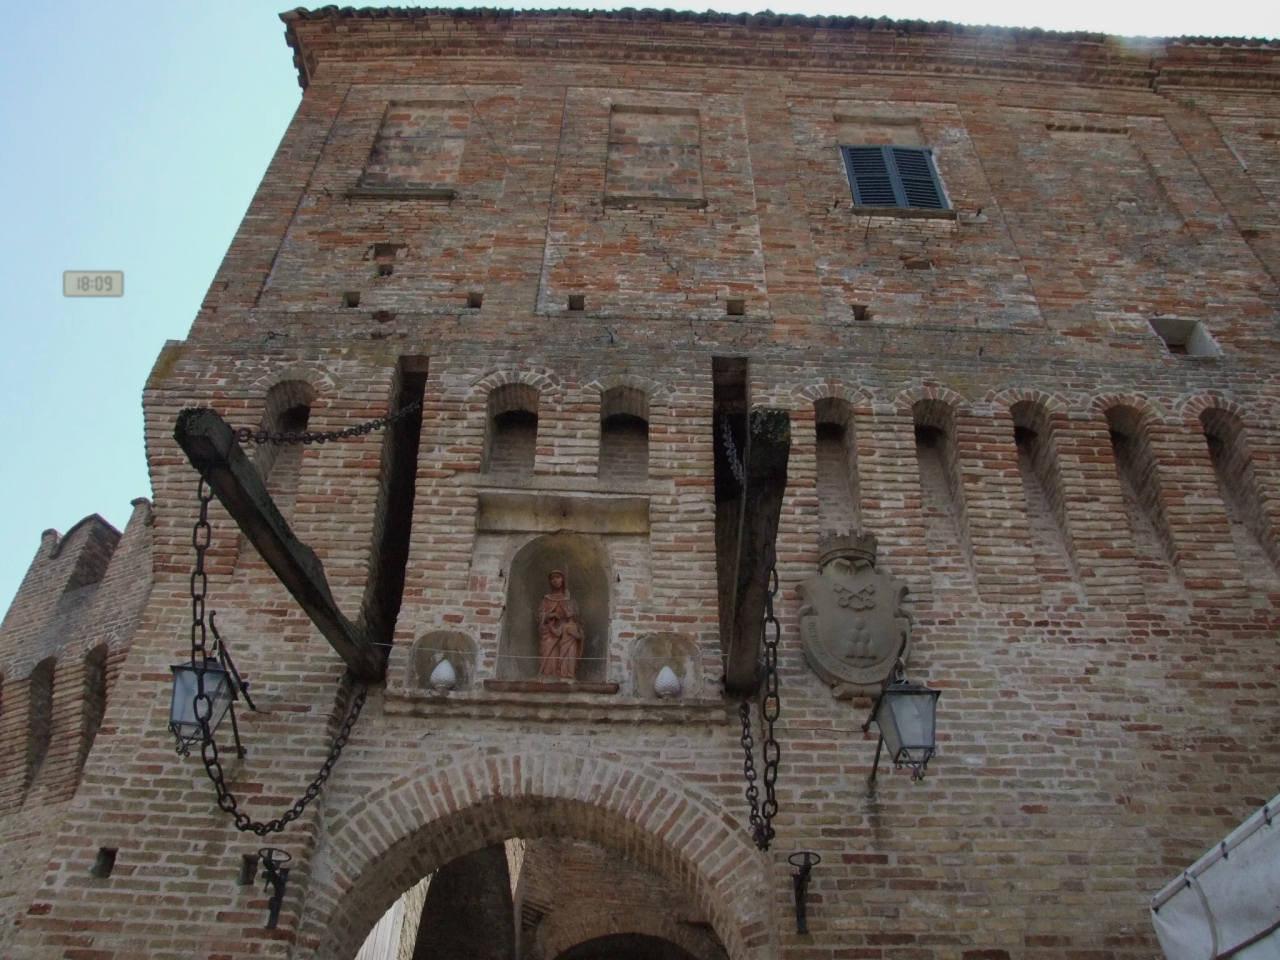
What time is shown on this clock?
18:09
